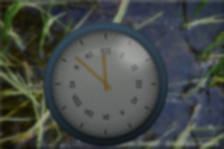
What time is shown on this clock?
11:52
